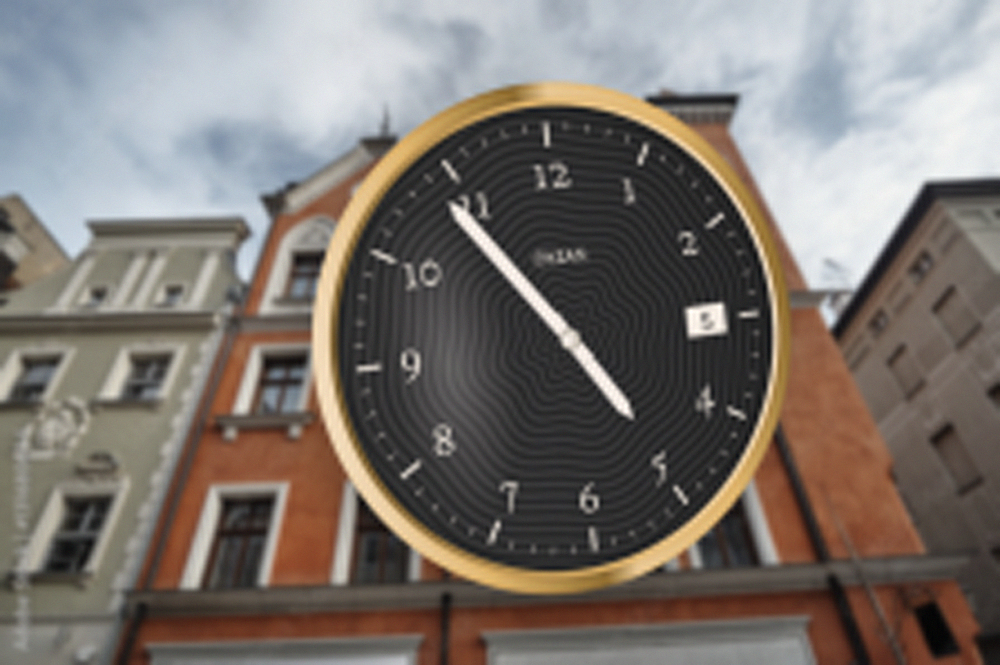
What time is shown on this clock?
4:54
